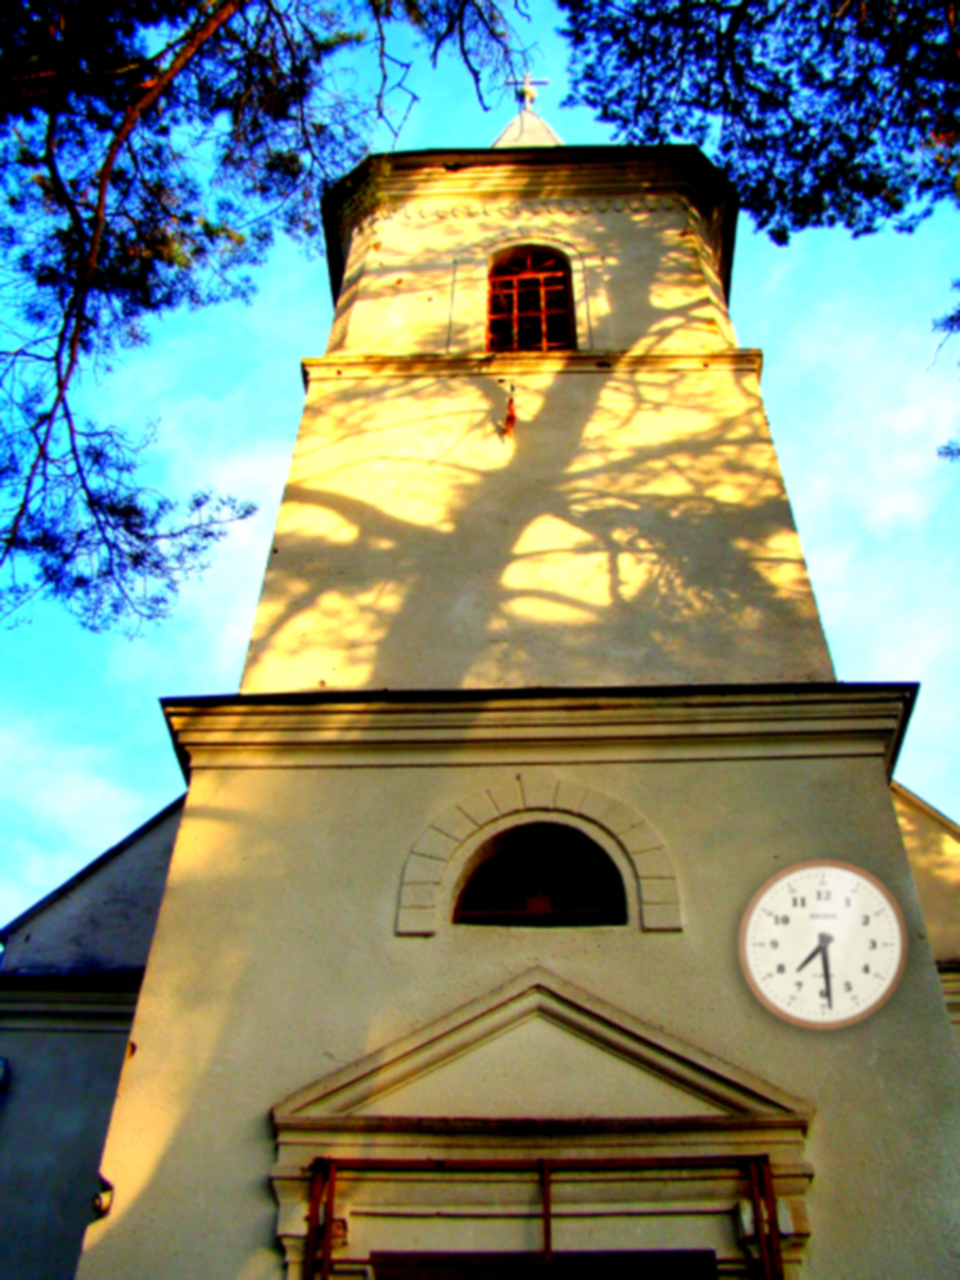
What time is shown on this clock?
7:29
